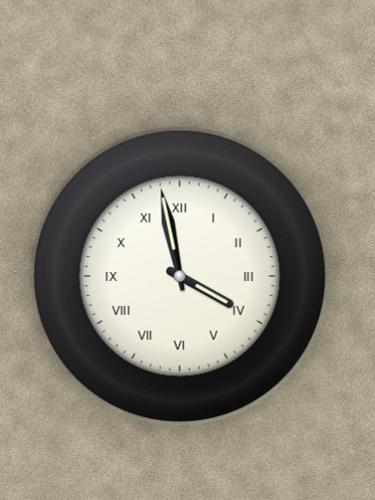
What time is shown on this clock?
3:58
